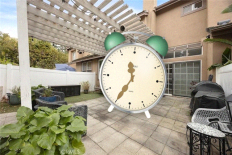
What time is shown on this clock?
11:35
